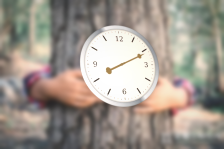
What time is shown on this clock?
8:11
